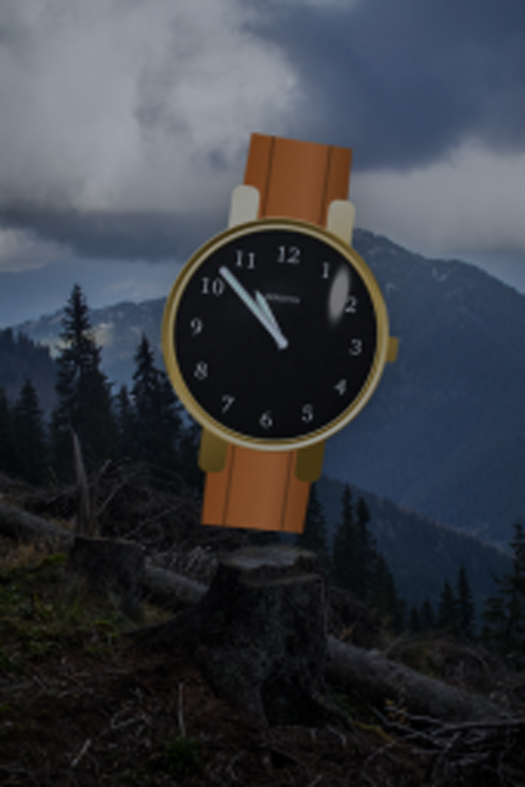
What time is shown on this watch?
10:52
